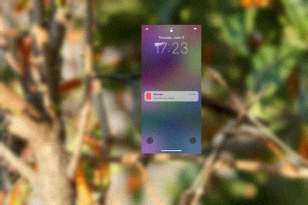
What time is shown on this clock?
17:23
